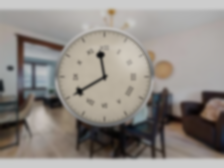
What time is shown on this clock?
11:40
